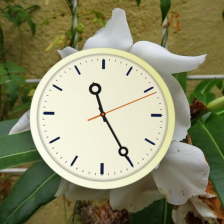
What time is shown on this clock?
11:25:11
